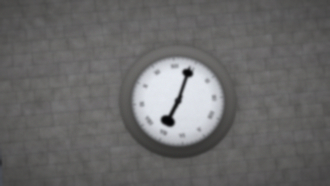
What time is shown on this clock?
7:04
